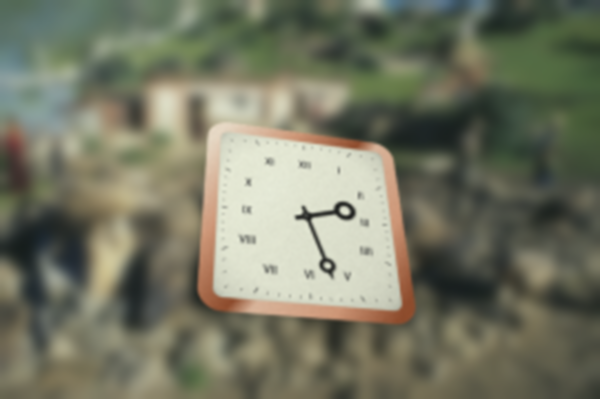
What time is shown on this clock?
2:27
